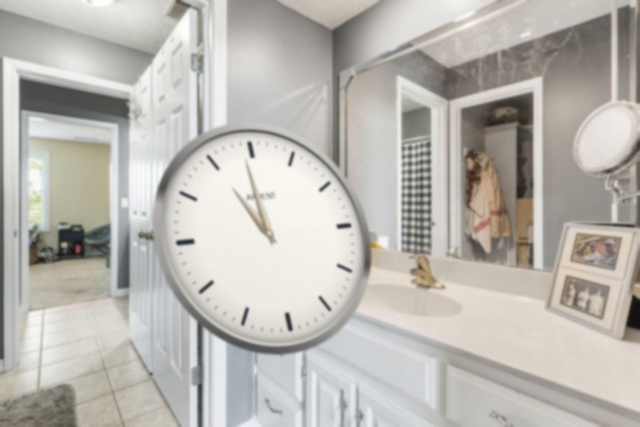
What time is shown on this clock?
10:59
